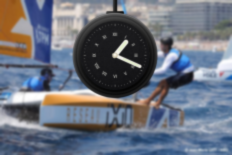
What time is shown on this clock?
1:19
